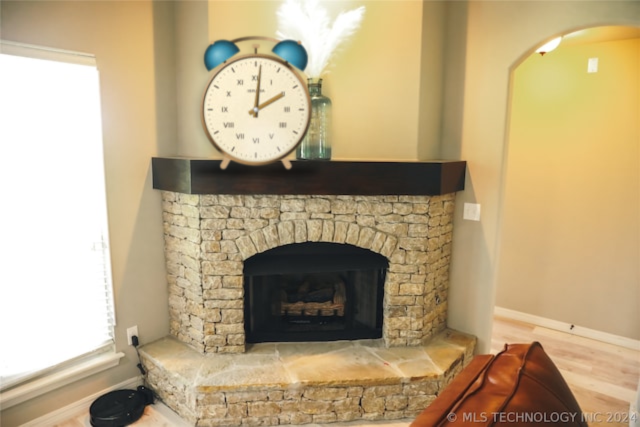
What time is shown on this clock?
2:01
